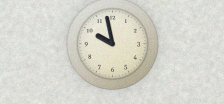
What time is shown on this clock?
9:58
